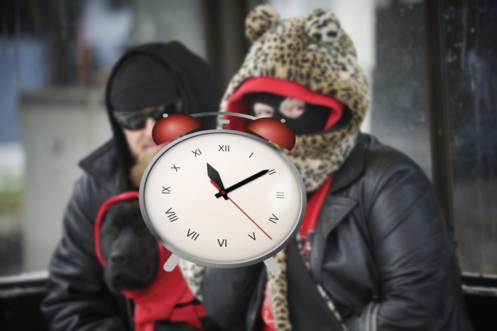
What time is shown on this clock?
11:09:23
